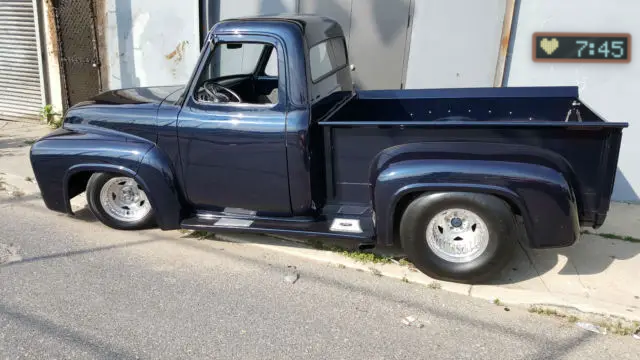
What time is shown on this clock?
7:45
